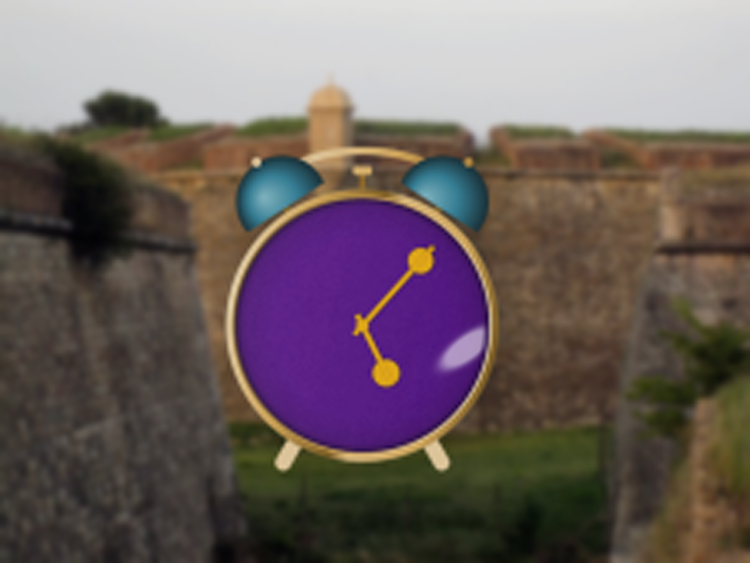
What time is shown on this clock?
5:07
